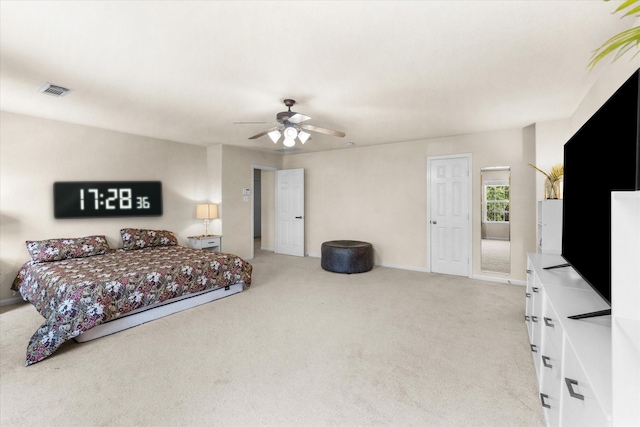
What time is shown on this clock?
17:28:36
